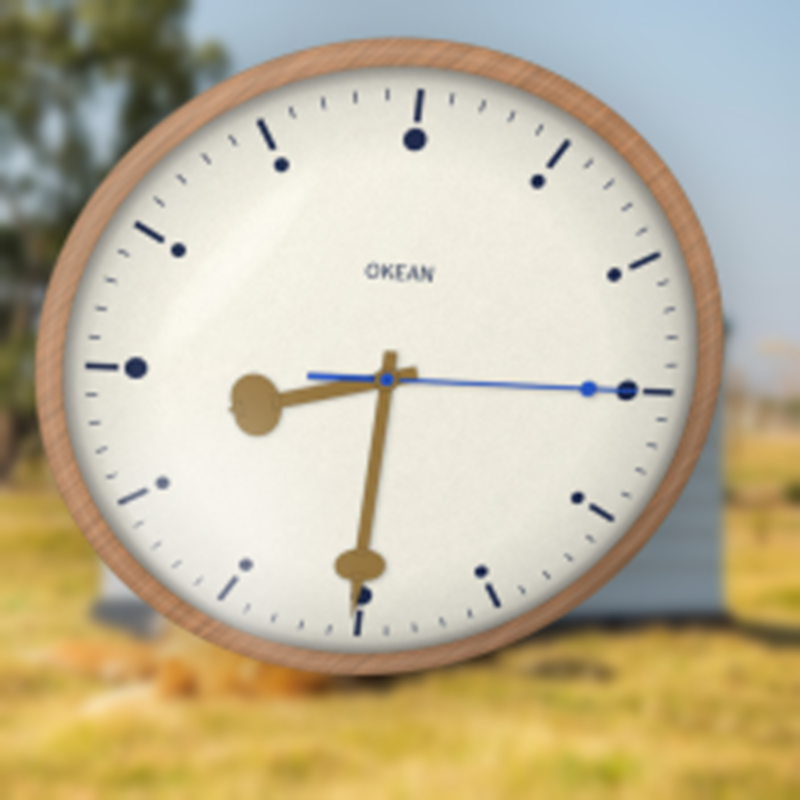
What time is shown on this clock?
8:30:15
